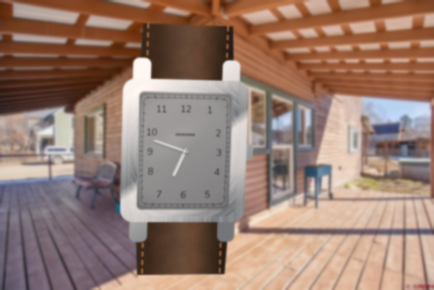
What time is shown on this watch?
6:48
